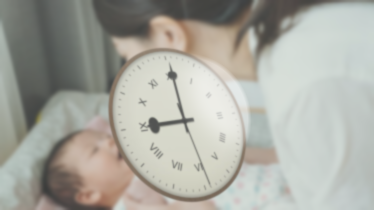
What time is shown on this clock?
9:00:29
